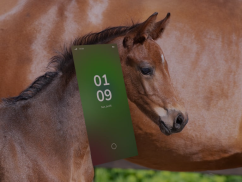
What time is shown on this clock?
1:09
